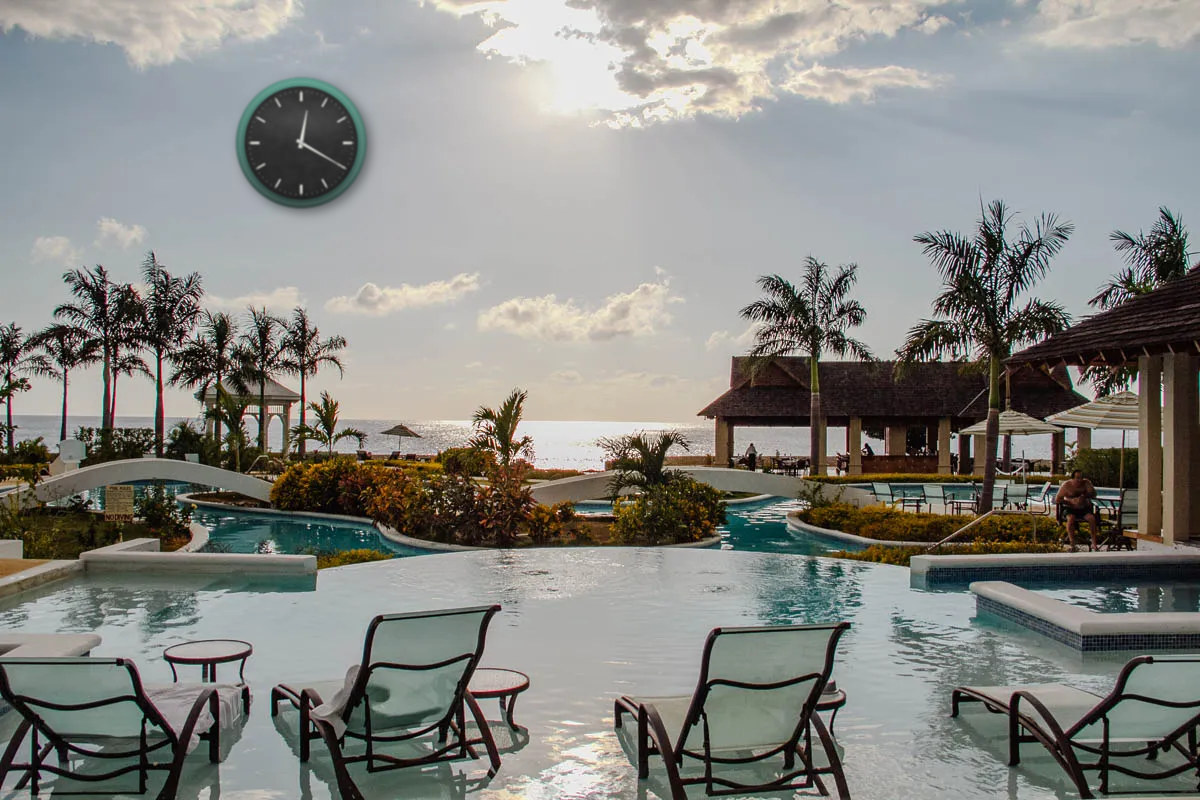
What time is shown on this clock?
12:20
